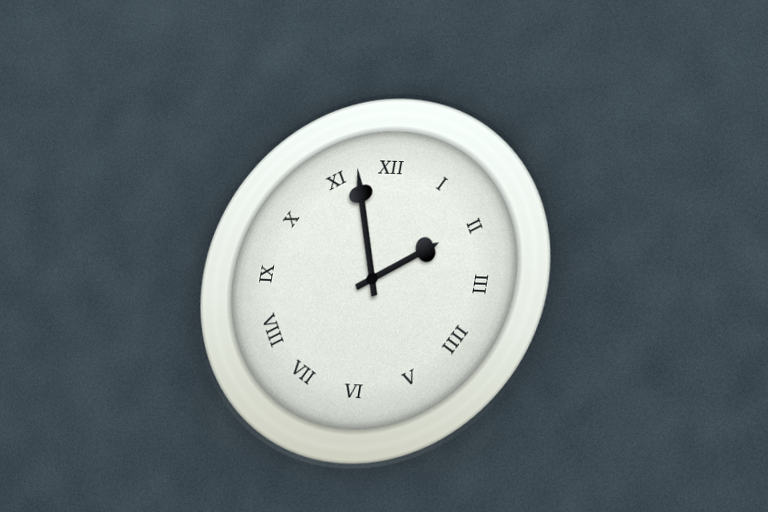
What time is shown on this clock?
1:57
